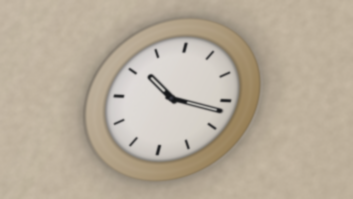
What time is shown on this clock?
10:17
